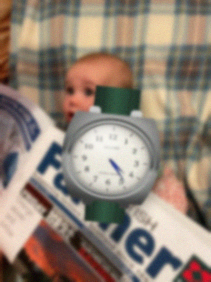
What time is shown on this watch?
4:24
